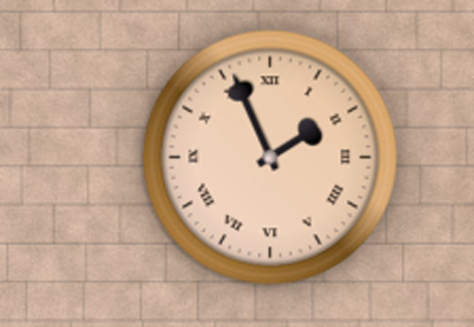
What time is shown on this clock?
1:56
